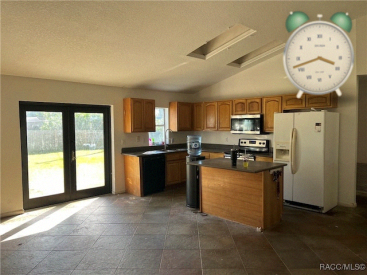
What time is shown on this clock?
3:42
